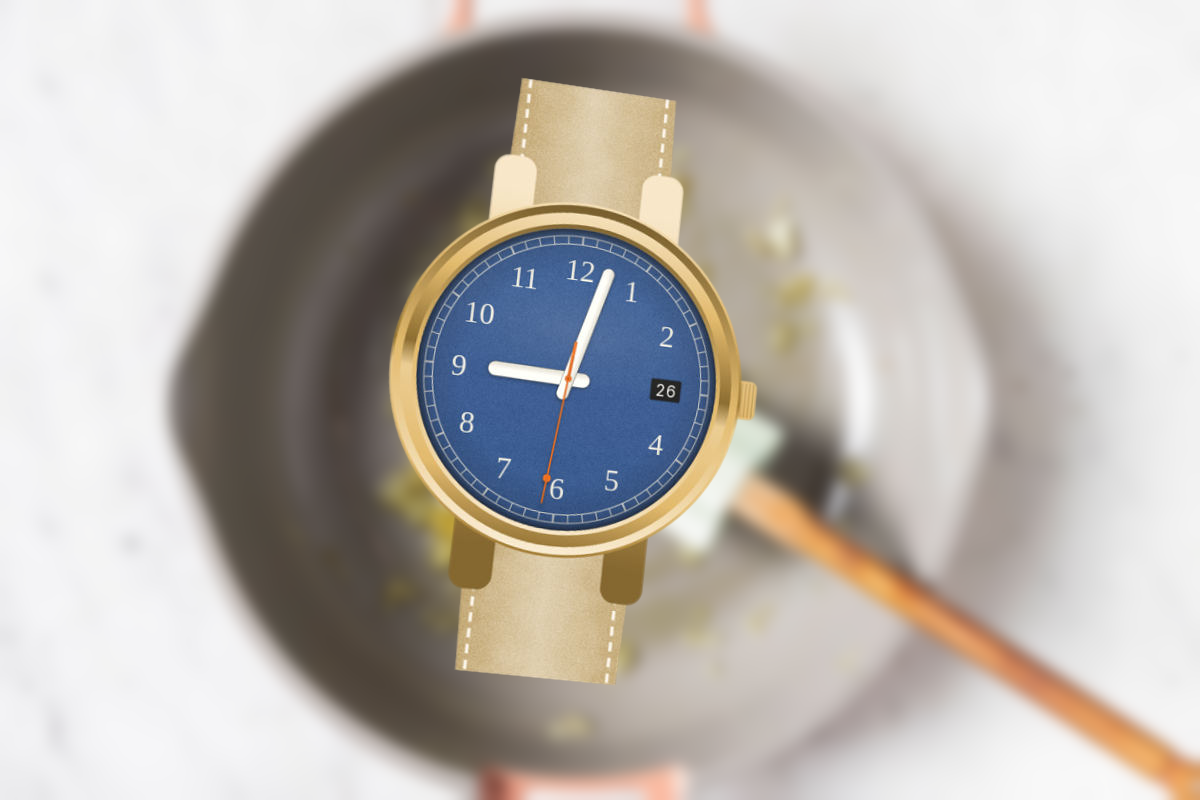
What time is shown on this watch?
9:02:31
